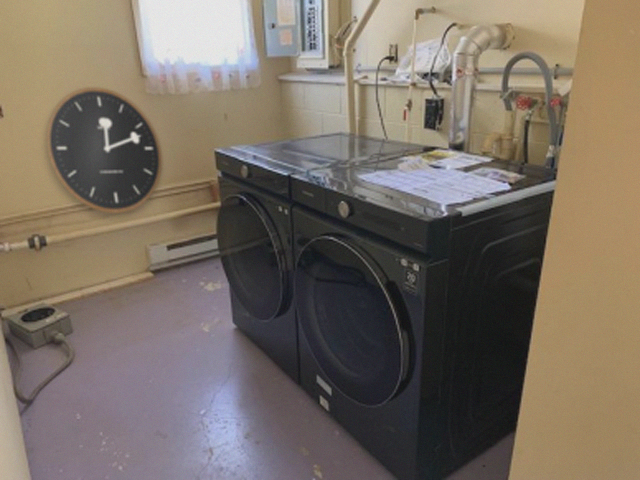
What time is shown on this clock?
12:12
